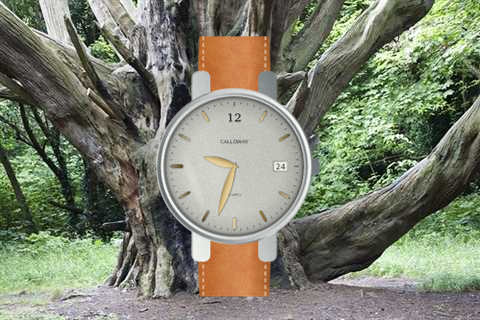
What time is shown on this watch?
9:33
